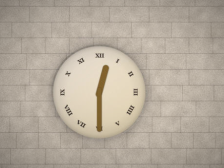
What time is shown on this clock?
12:30
